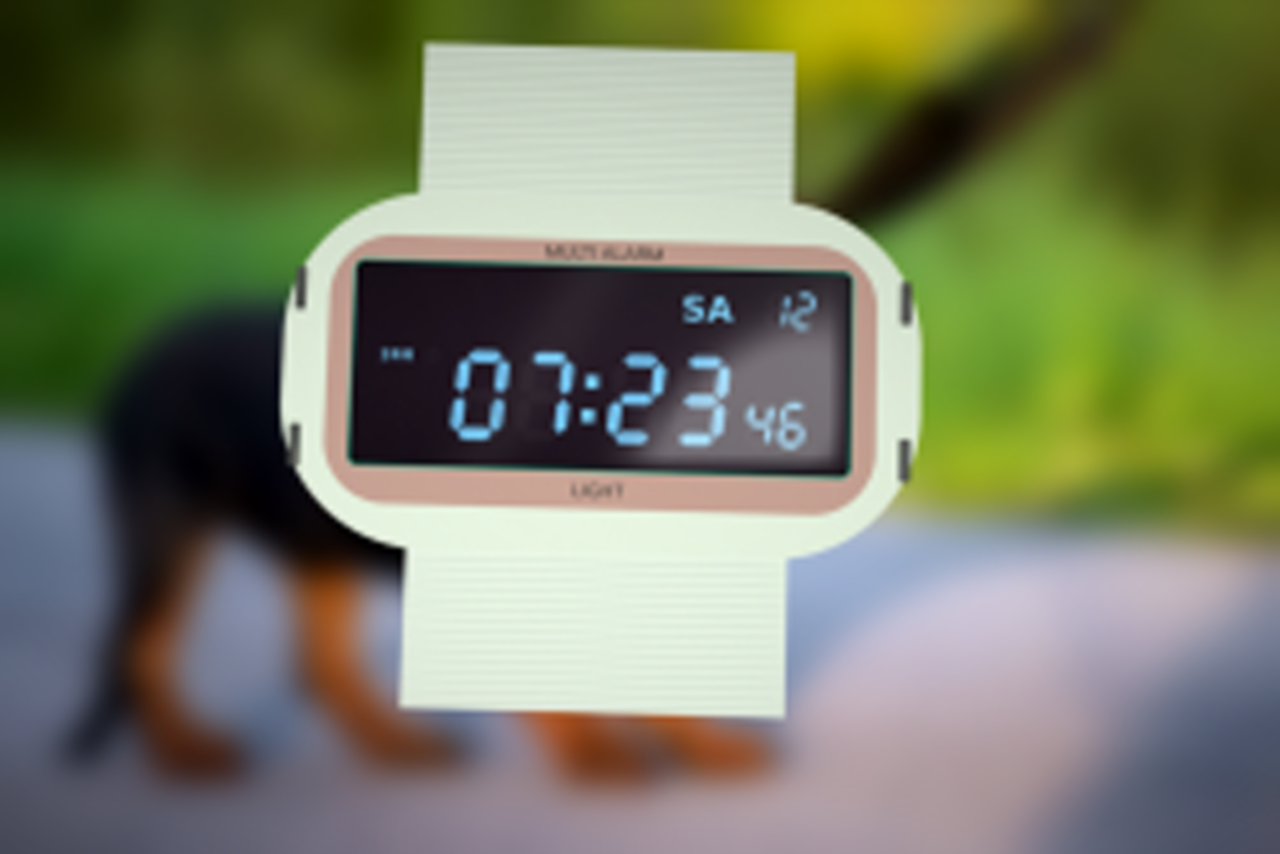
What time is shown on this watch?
7:23:46
